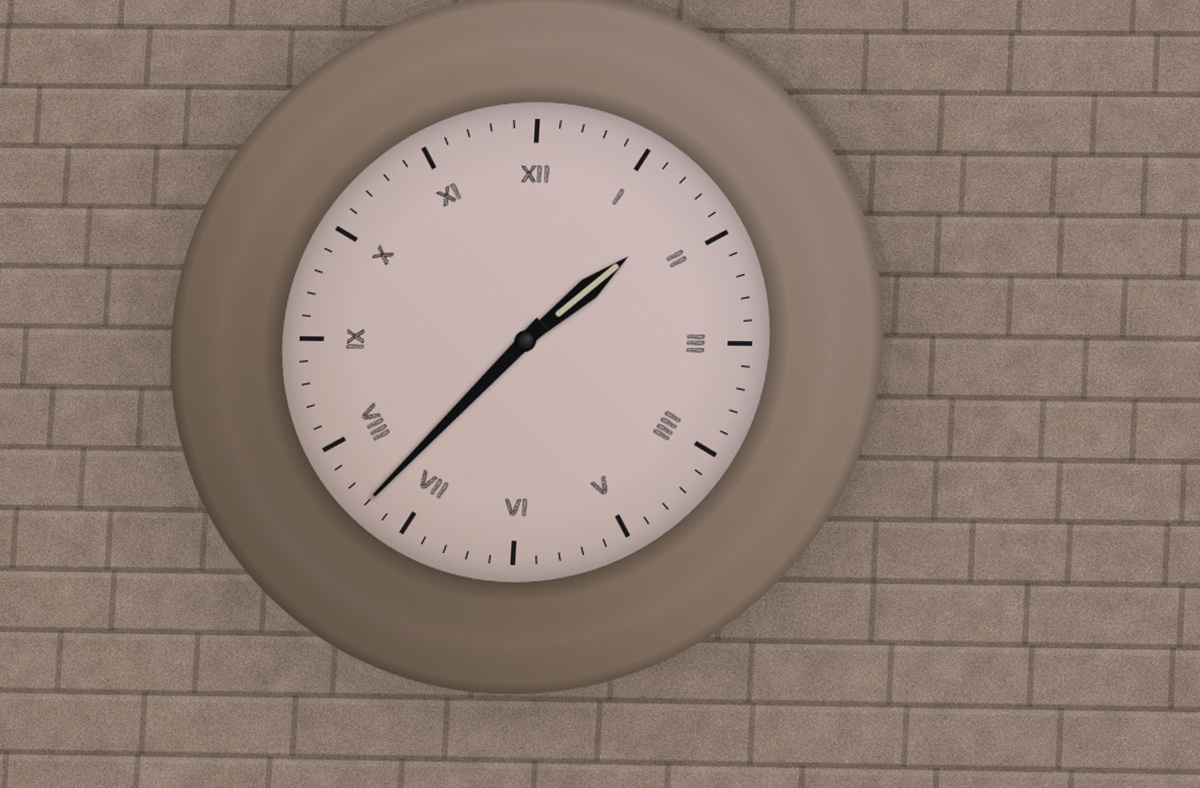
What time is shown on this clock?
1:37
